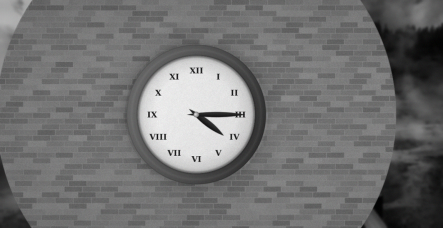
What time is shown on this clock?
4:15
